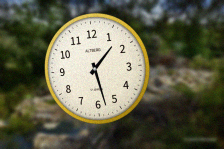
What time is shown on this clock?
1:28
